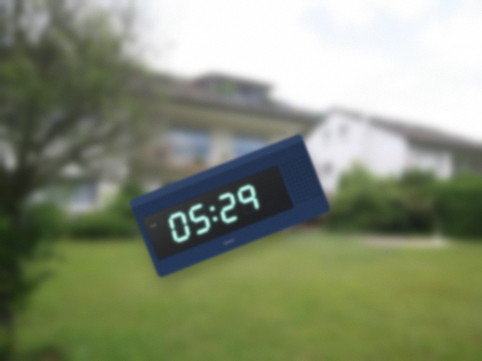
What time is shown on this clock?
5:29
